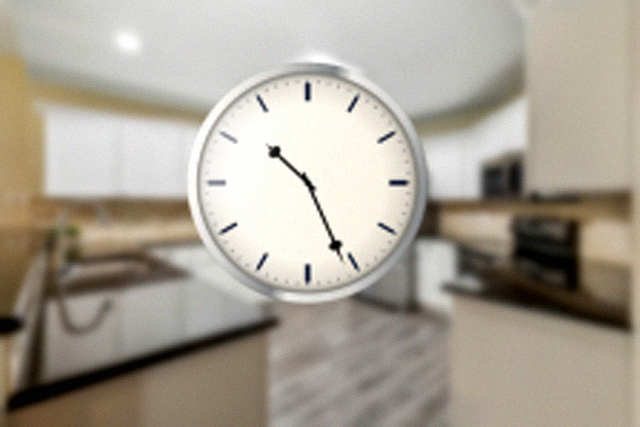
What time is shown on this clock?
10:26
